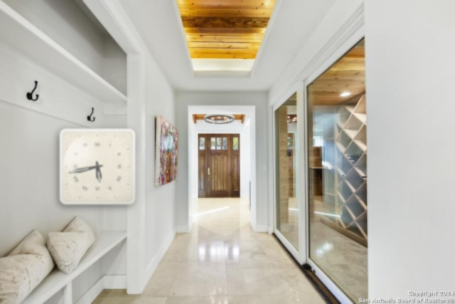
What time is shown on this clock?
5:43
